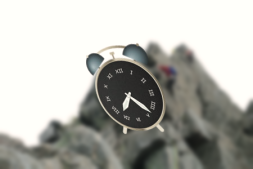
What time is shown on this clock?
7:23
